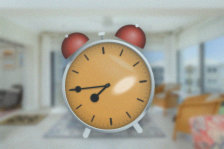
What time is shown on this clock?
7:45
